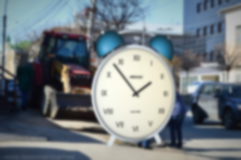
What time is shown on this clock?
1:53
